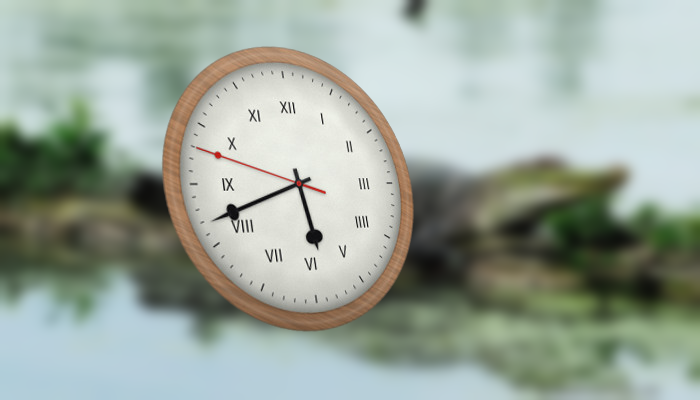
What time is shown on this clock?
5:41:48
